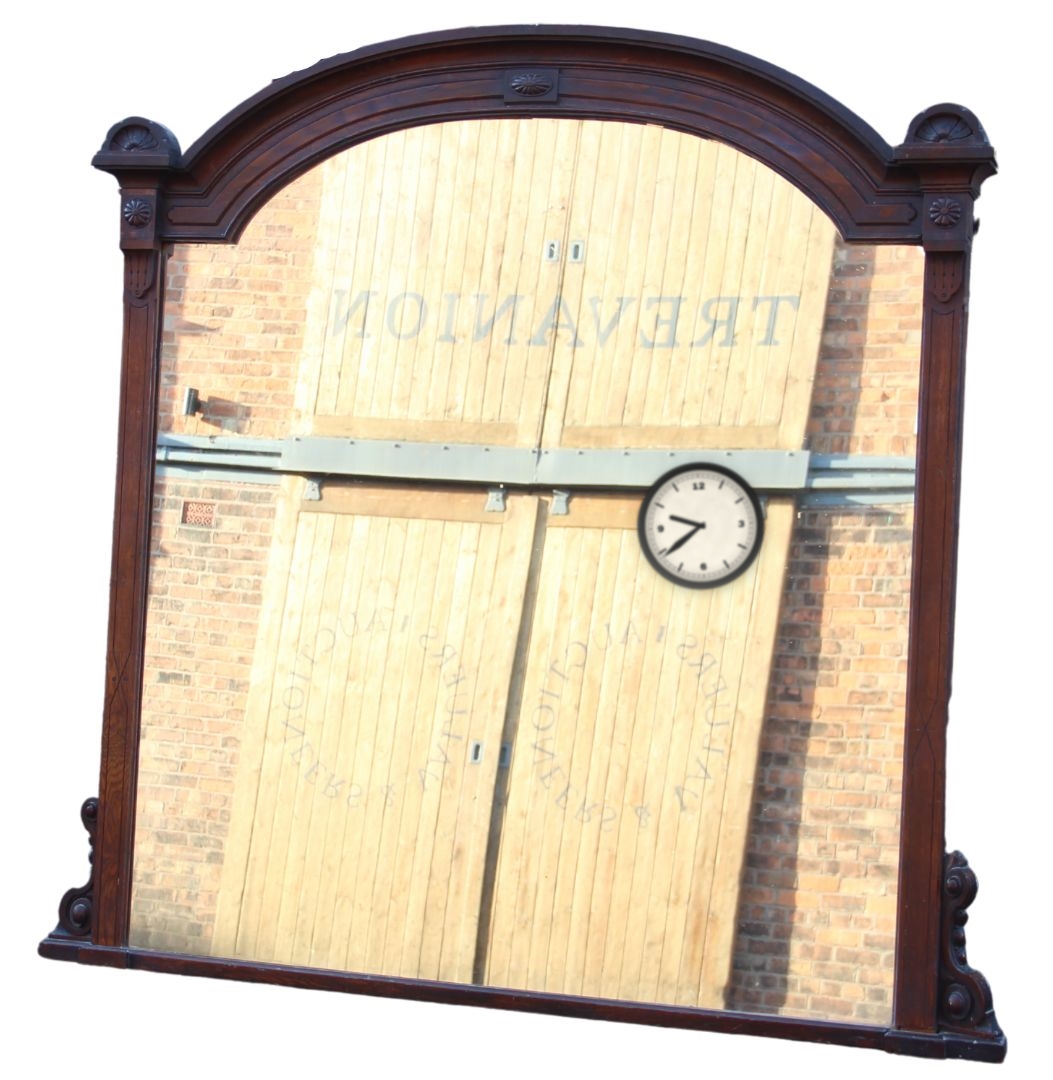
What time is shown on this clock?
9:39
